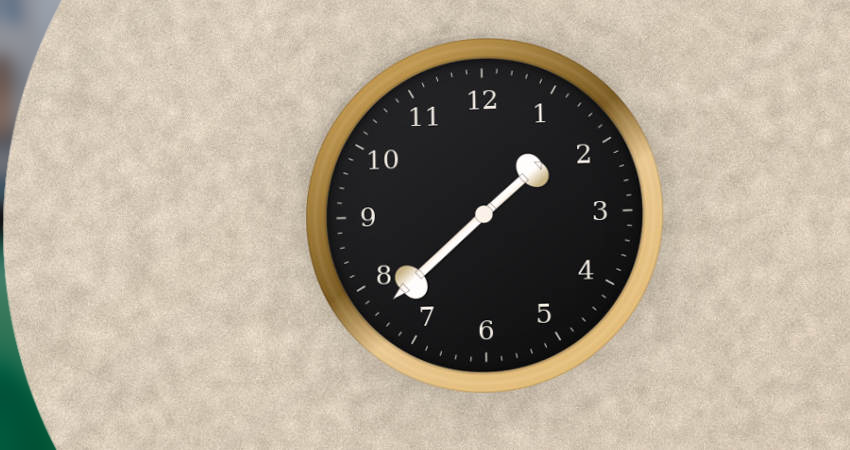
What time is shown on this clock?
1:38
